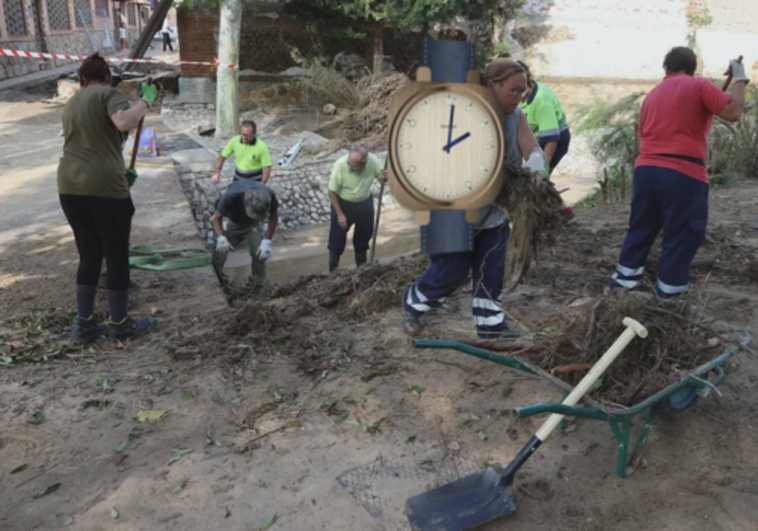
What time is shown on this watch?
2:01
